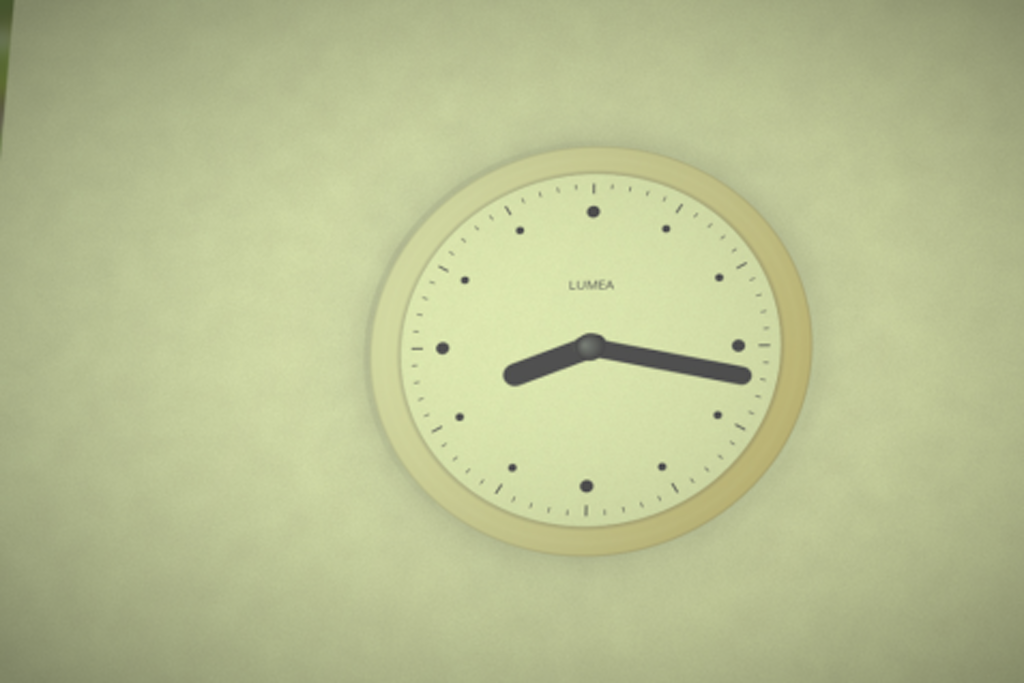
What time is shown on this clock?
8:17
